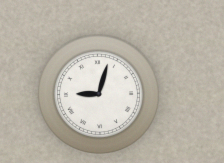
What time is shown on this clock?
9:03
